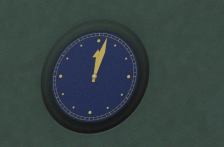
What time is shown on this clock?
12:02
